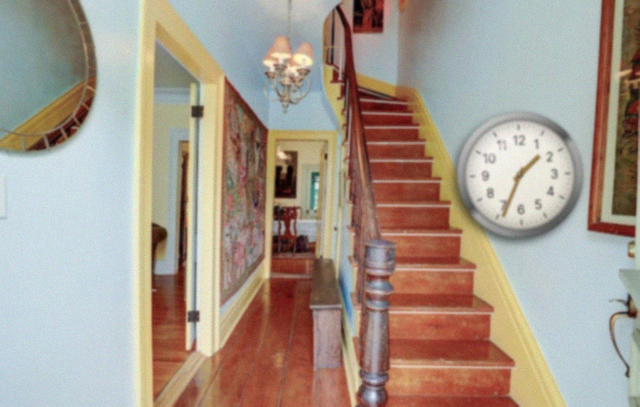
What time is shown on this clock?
1:34
